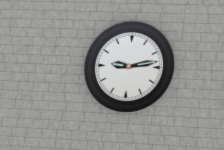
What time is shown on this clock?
9:13
